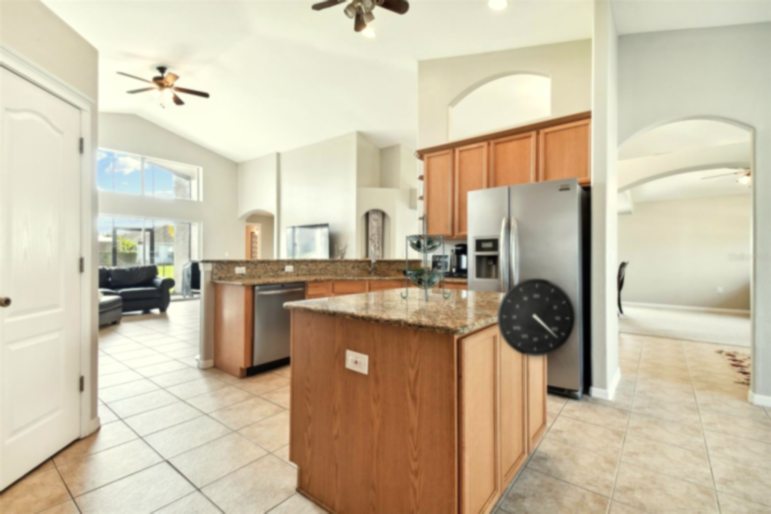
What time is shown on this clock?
4:22
